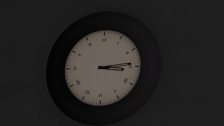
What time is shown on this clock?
3:14
